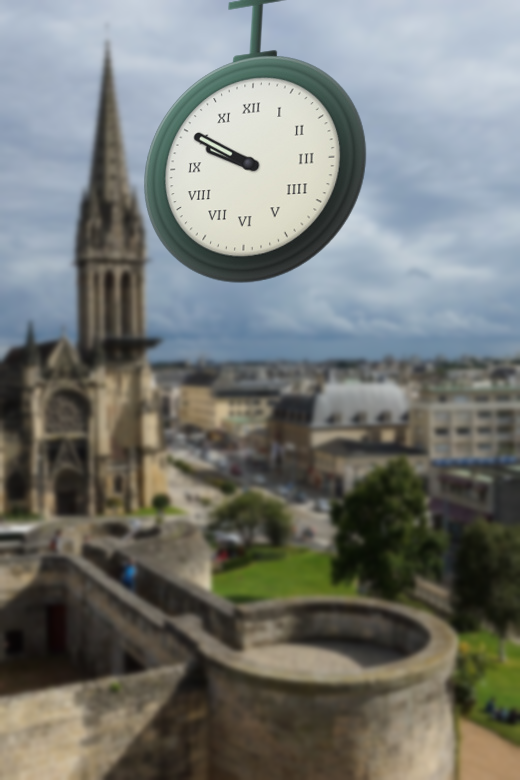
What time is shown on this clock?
9:50
